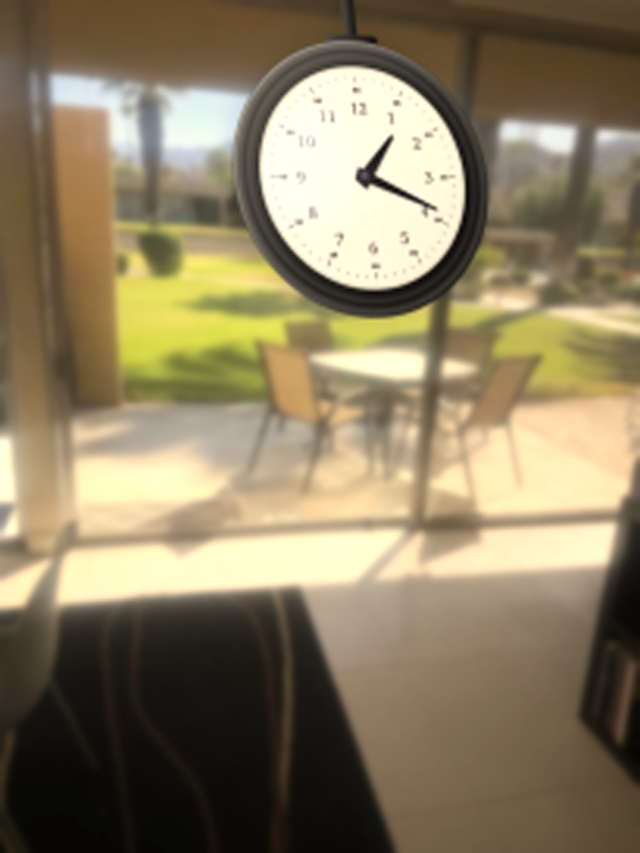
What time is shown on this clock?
1:19
